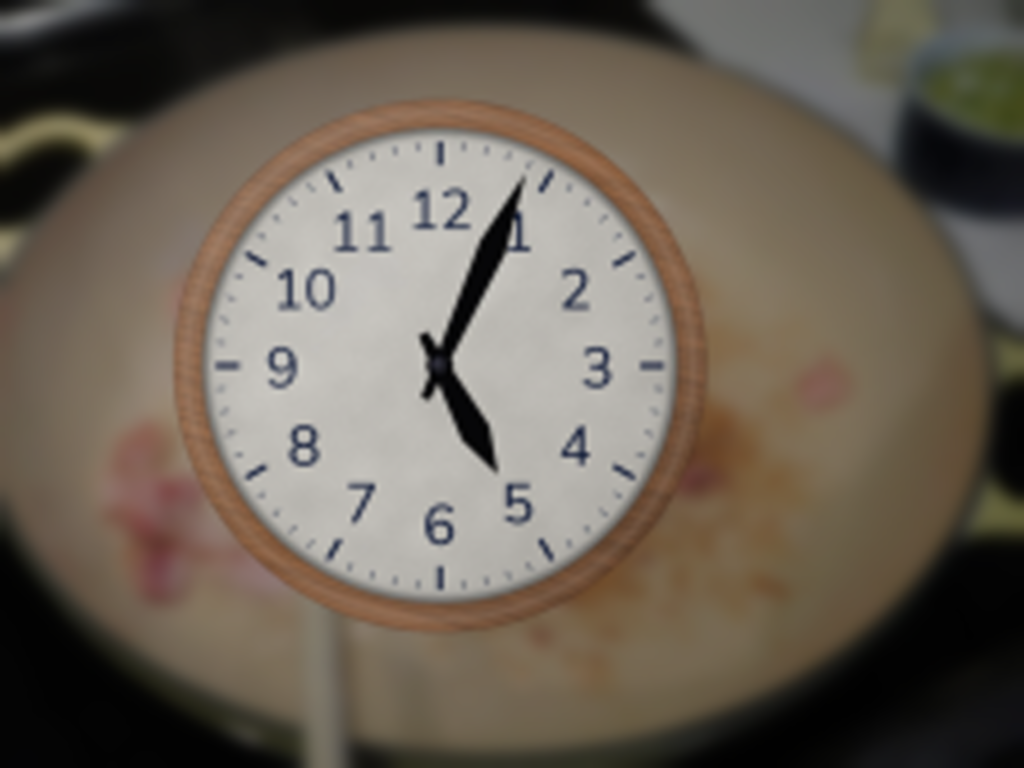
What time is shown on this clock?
5:04
